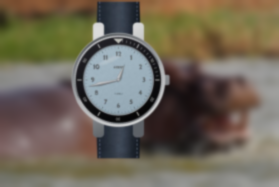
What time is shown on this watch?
12:43
